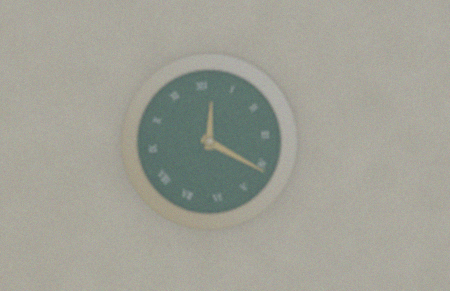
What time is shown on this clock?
12:21
